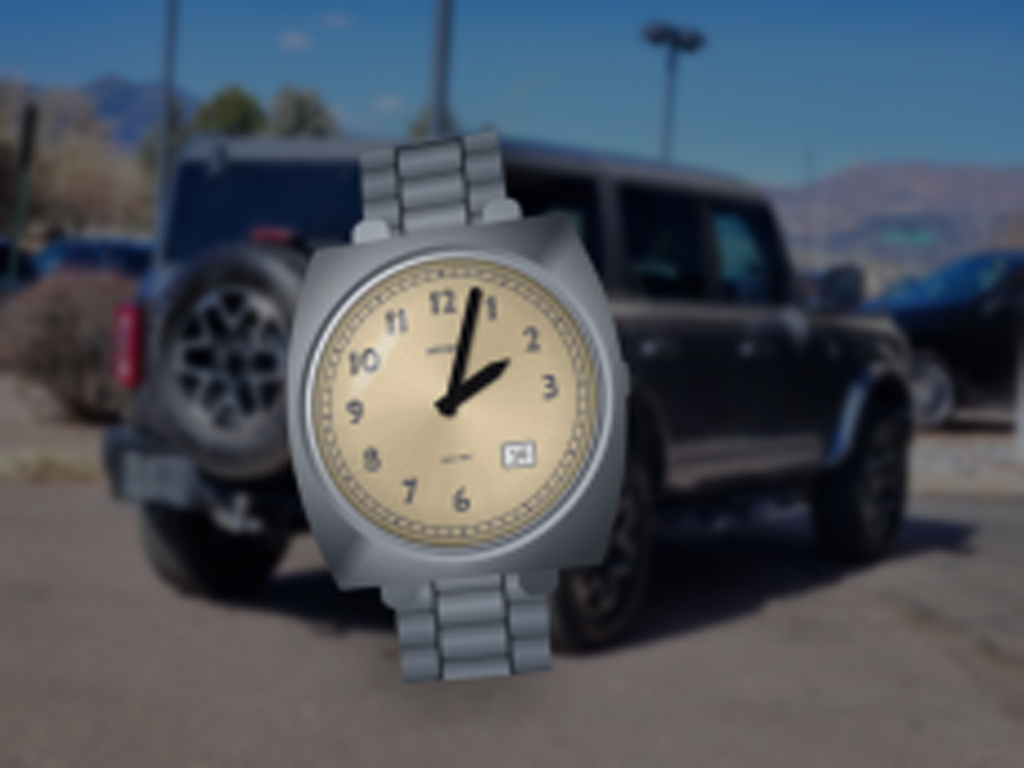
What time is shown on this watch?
2:03
